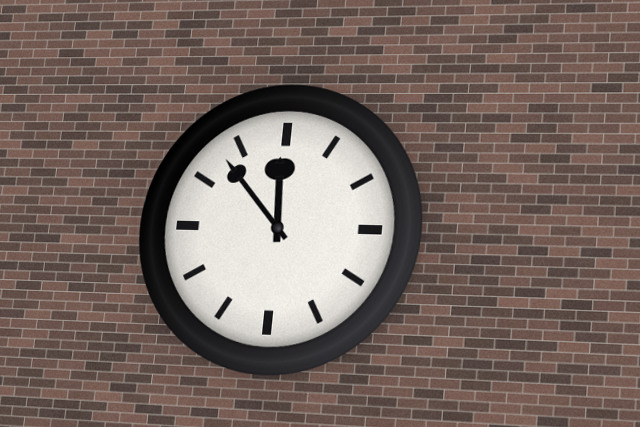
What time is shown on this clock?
11:53
